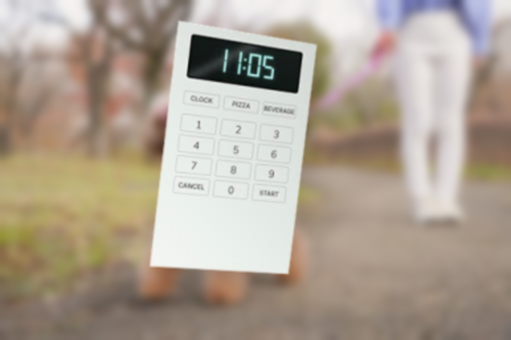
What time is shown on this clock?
11:05
